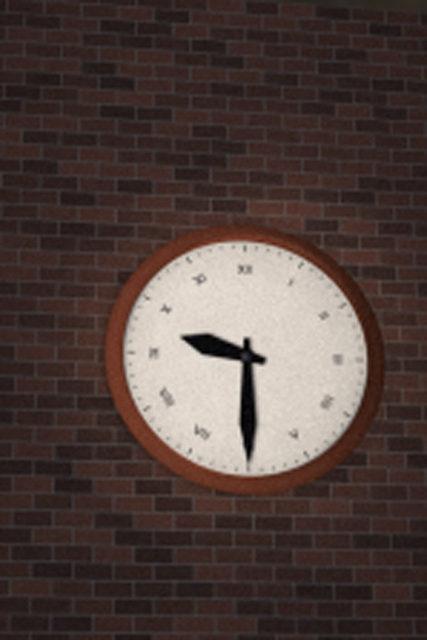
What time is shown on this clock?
9:30
